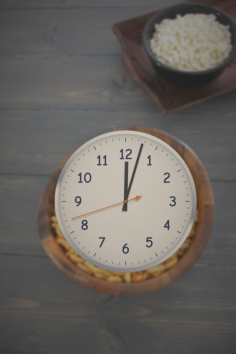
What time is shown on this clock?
12:02:42
